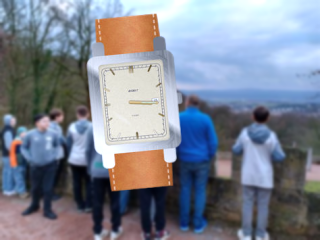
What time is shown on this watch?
3:16
